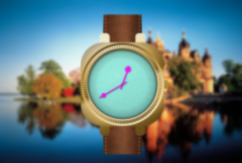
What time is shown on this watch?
12:40
